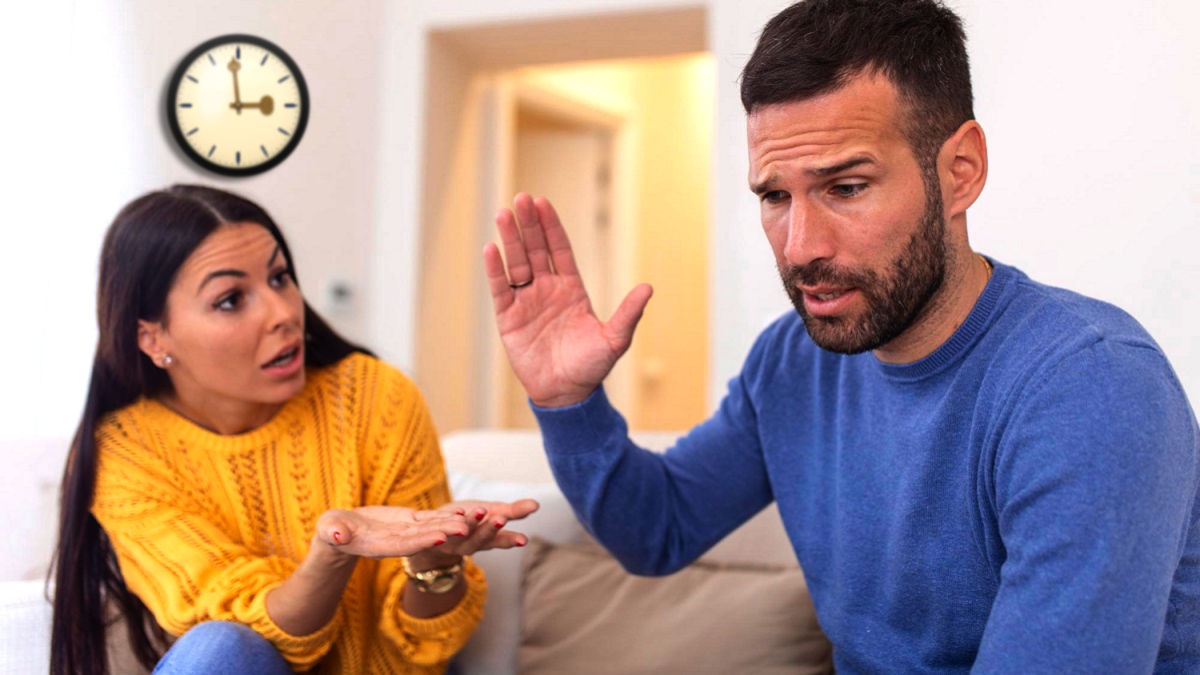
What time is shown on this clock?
2:59
